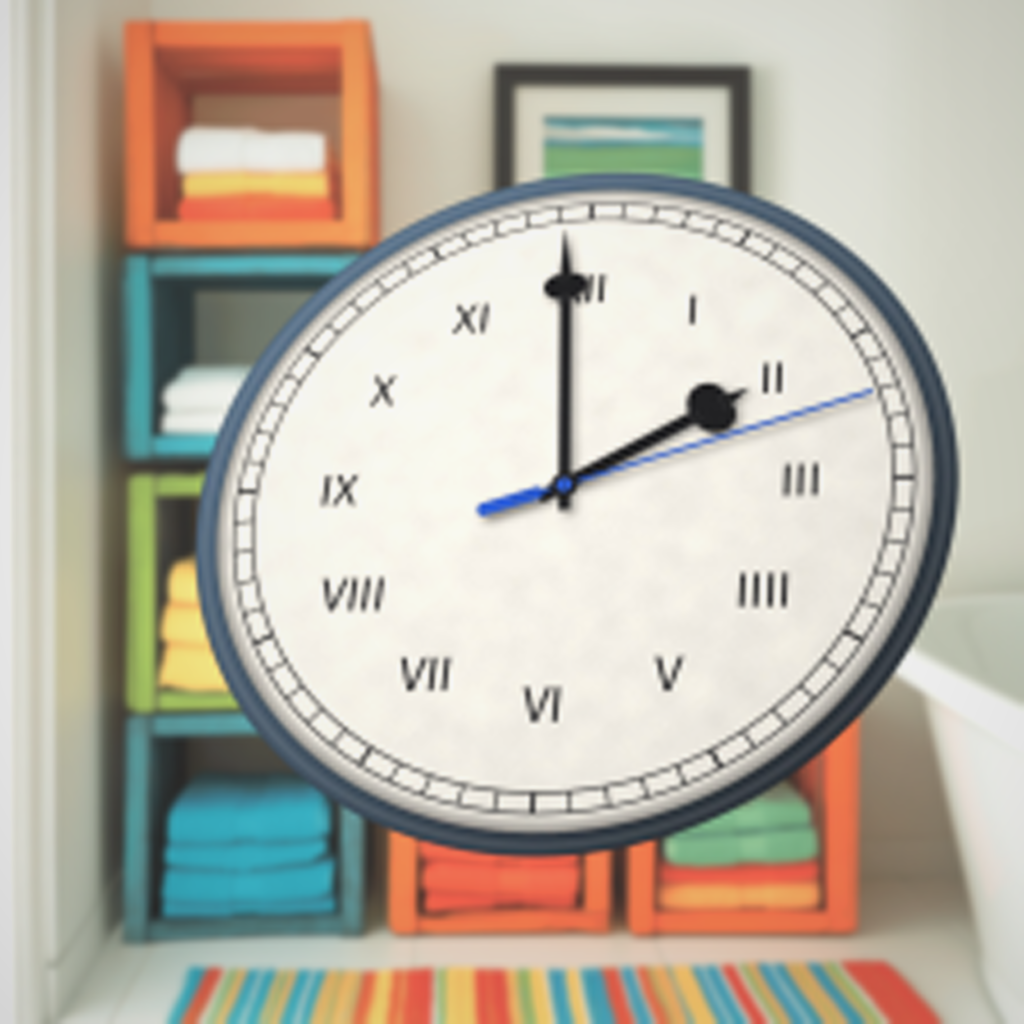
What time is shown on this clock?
1:59:12
